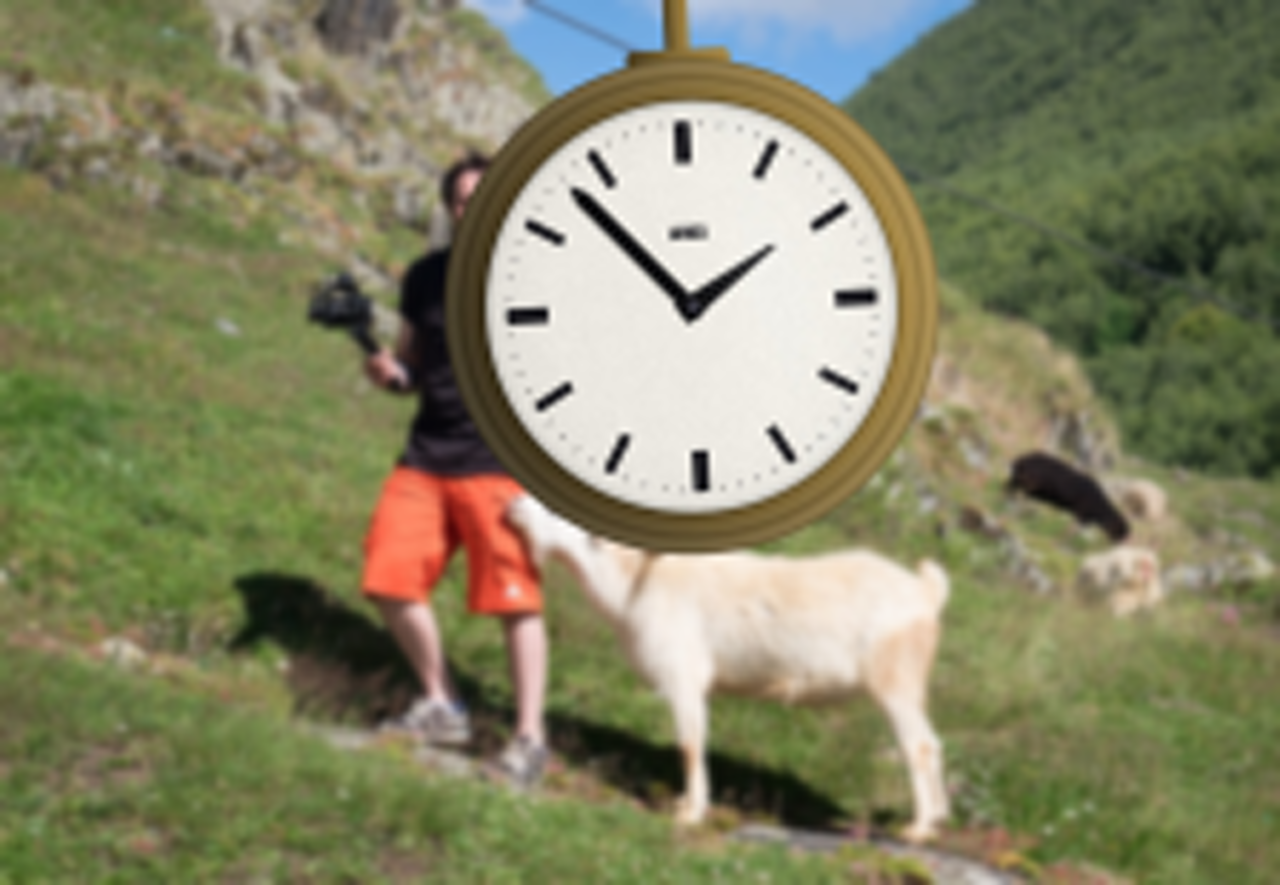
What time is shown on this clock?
1:53
